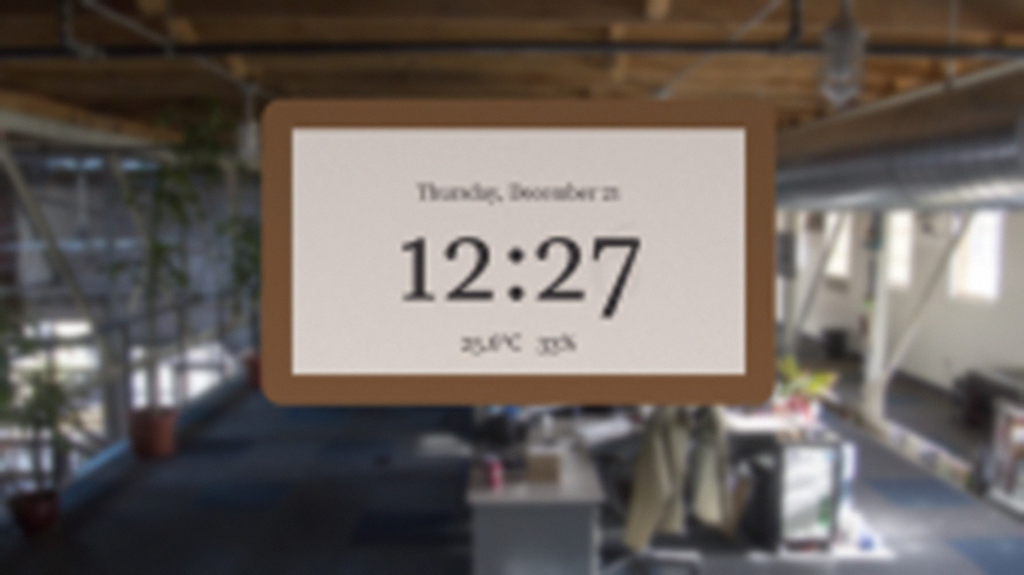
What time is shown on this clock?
12:27
